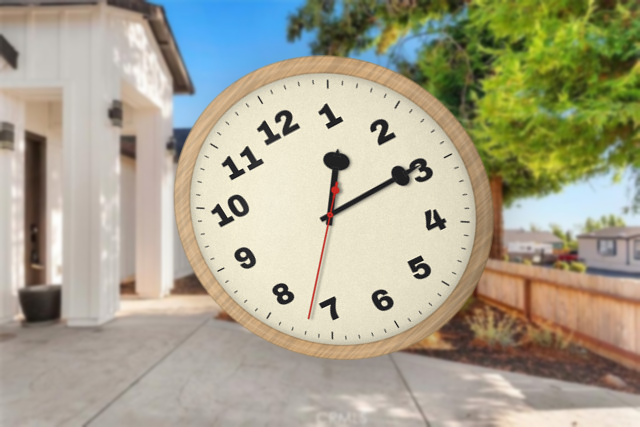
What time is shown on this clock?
1:14:37
